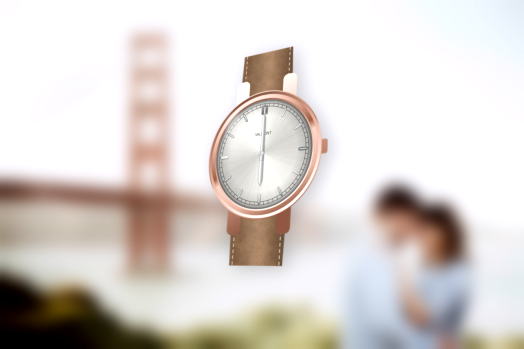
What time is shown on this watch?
6:00
